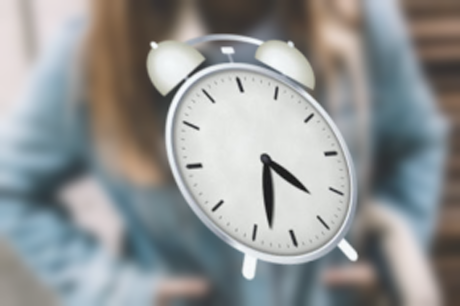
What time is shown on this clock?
4:33
